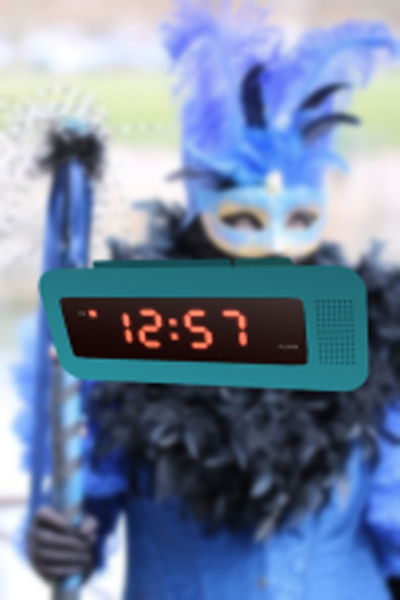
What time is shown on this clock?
12:57
